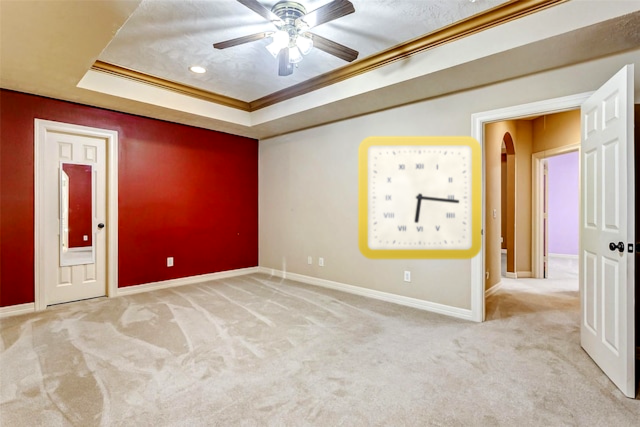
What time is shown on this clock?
6:16
